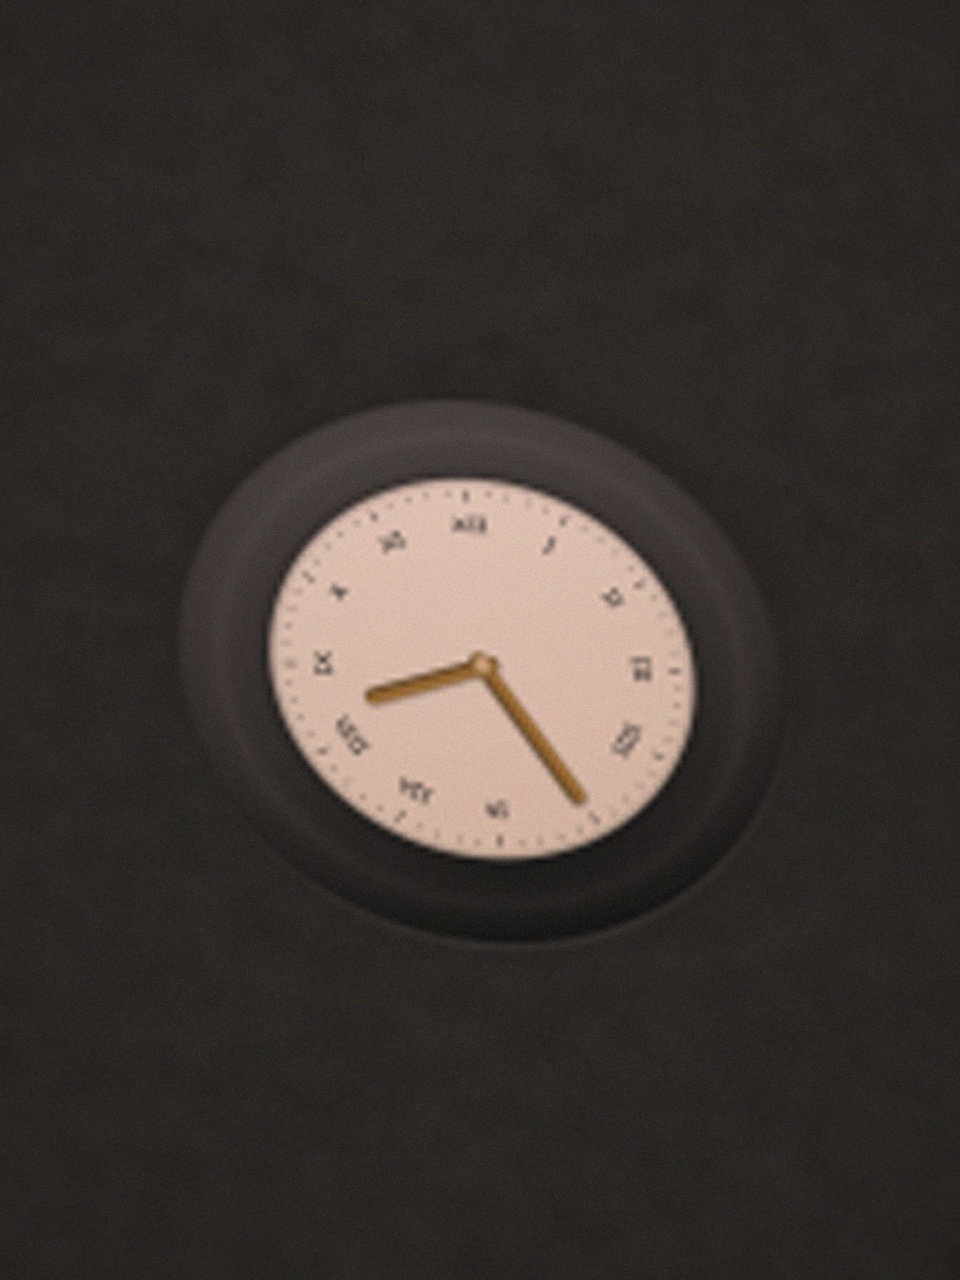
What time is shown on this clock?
8:25
